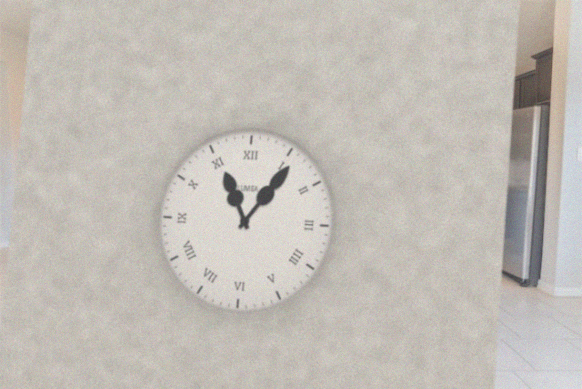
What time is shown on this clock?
11:06
